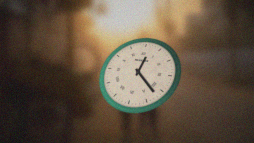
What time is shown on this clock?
12:22
